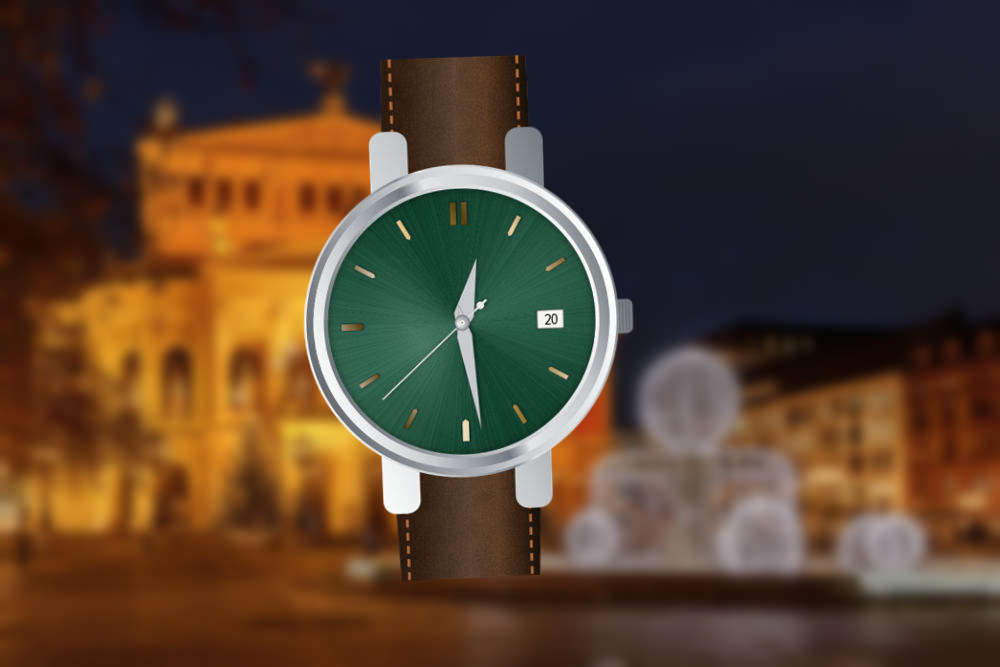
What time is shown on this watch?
12:28:38
